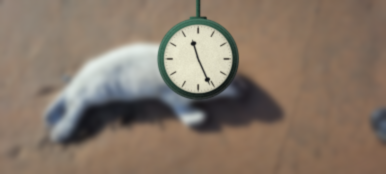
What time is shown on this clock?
11:26
